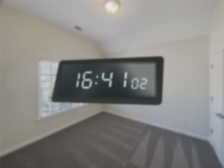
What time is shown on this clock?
16:41:02
